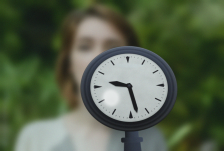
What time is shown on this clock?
9:28
